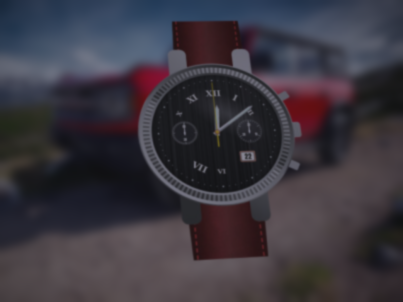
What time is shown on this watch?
12:09
